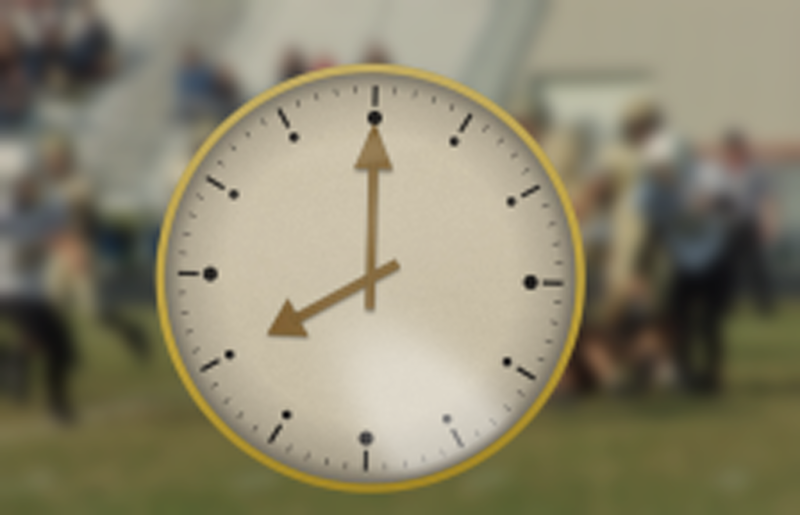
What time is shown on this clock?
8:00
